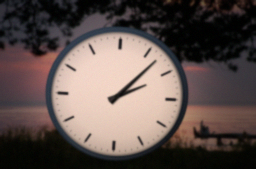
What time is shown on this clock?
2:07
